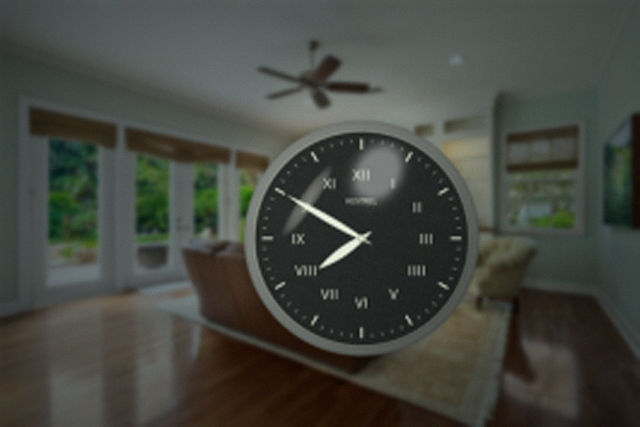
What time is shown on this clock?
7:50
